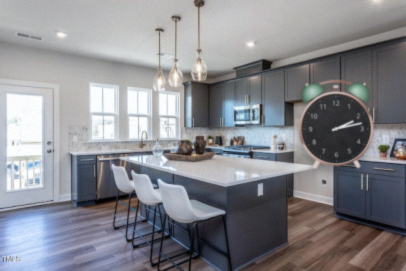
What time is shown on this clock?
2:13
